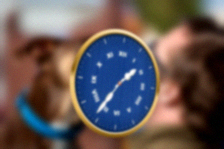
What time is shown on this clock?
1:36
